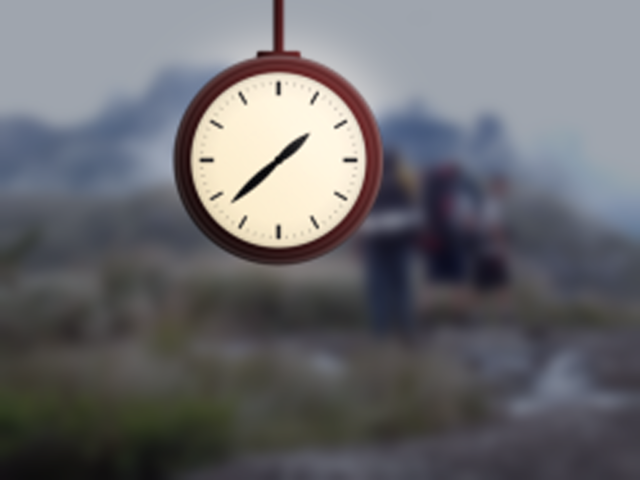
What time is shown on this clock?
1:38
